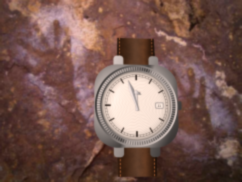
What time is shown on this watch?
11:57
